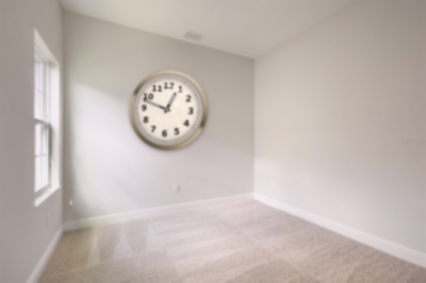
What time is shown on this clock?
12:48
